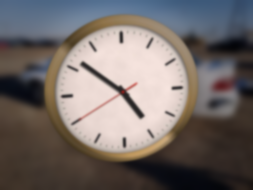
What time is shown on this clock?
4:51:40
